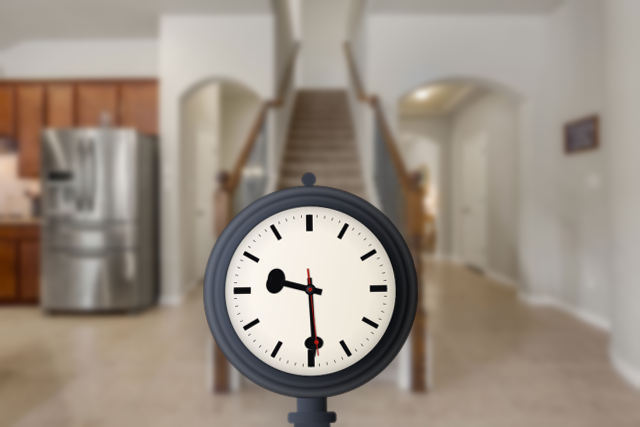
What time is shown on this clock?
9:29:29
